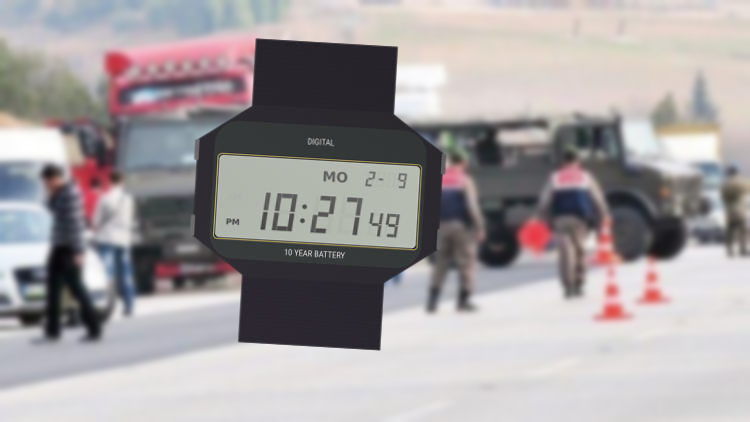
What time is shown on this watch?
10:27:49
